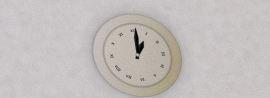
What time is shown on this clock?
1:01
